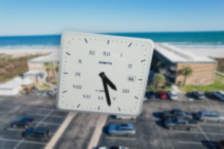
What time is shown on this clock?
4:27
